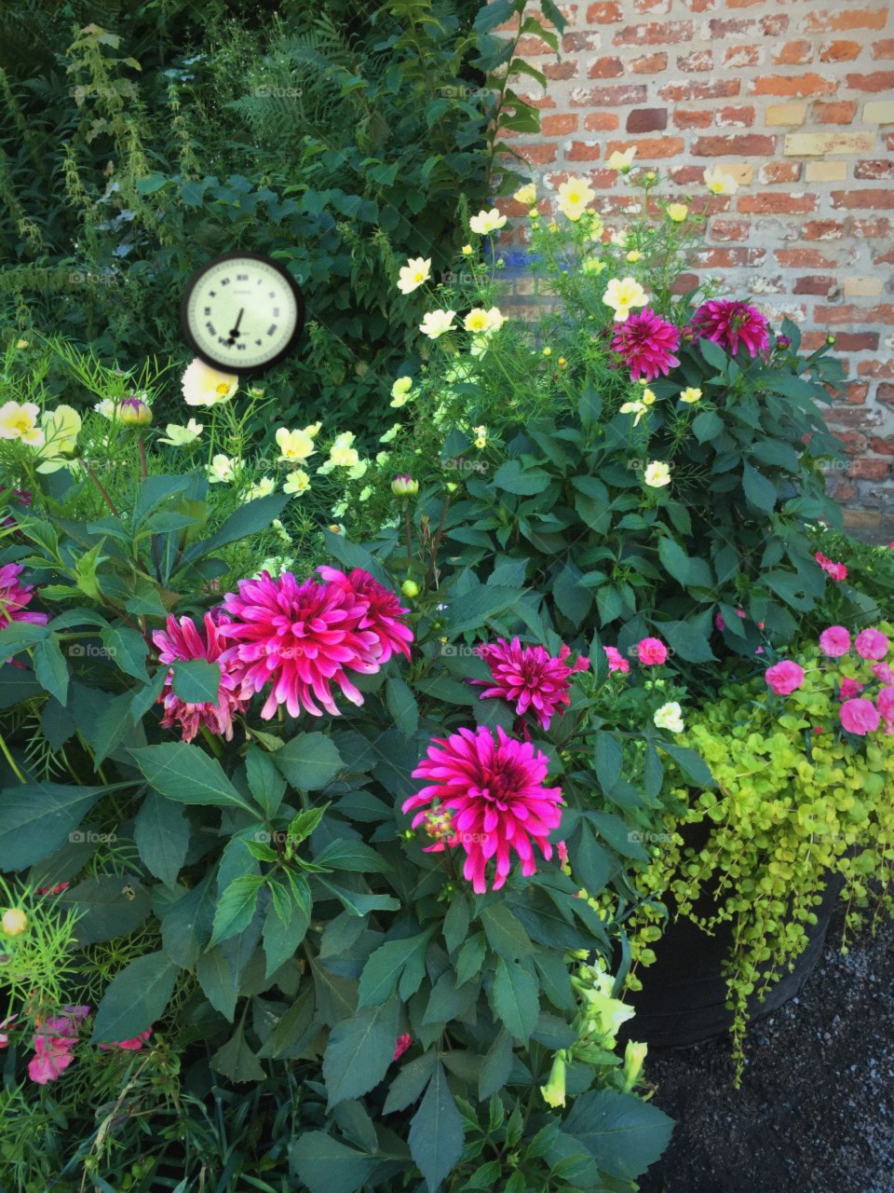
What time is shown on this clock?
6:33
